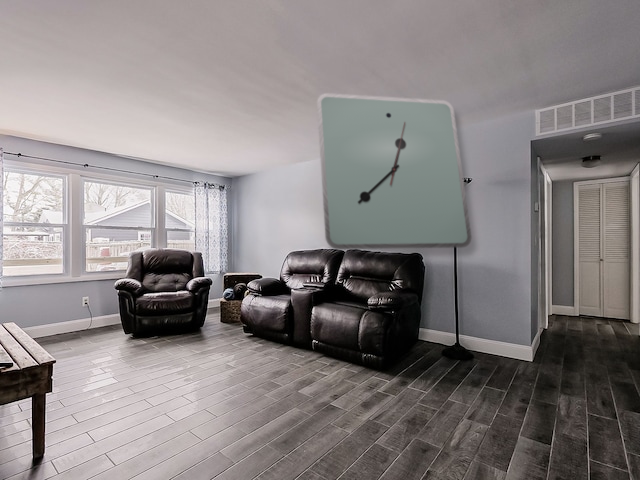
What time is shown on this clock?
12:38:03
